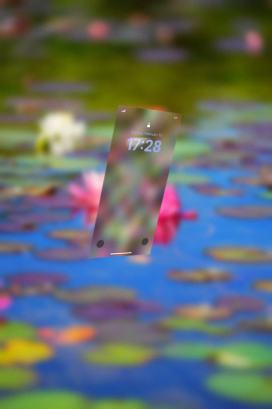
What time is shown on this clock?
17:28
